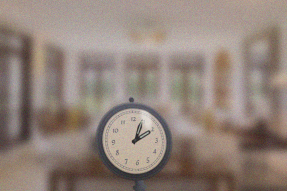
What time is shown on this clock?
2:04
